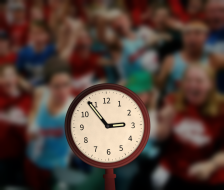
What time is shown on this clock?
2:54
